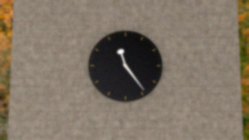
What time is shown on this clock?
11:24
